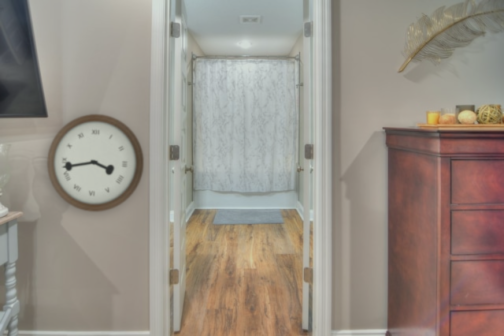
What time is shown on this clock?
3:43
